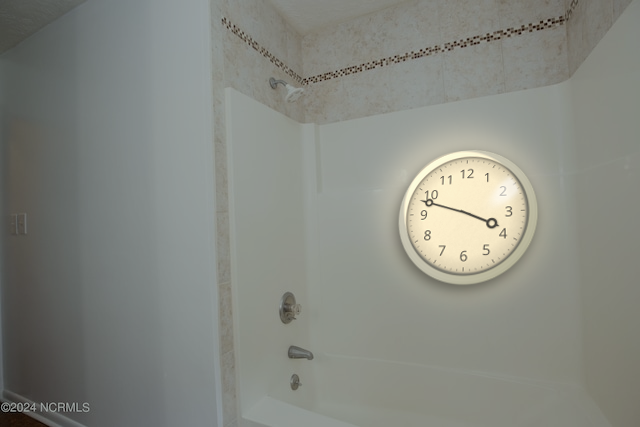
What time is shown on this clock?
3:48
